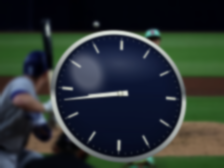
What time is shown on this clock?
8:43
